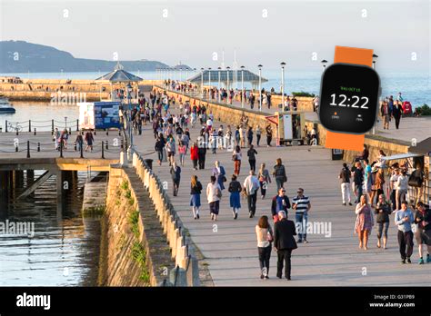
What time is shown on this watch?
12:22
